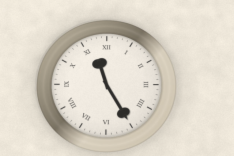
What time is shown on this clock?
11:25
